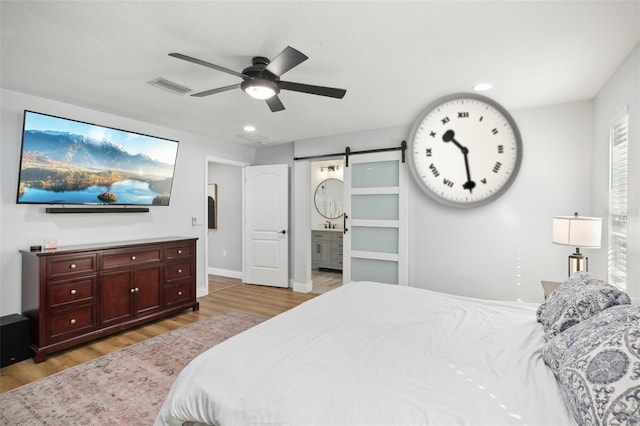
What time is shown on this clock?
10:29
